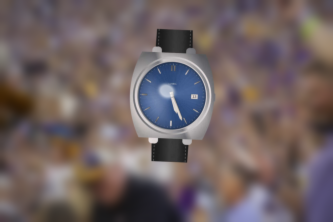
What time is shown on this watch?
5:26
